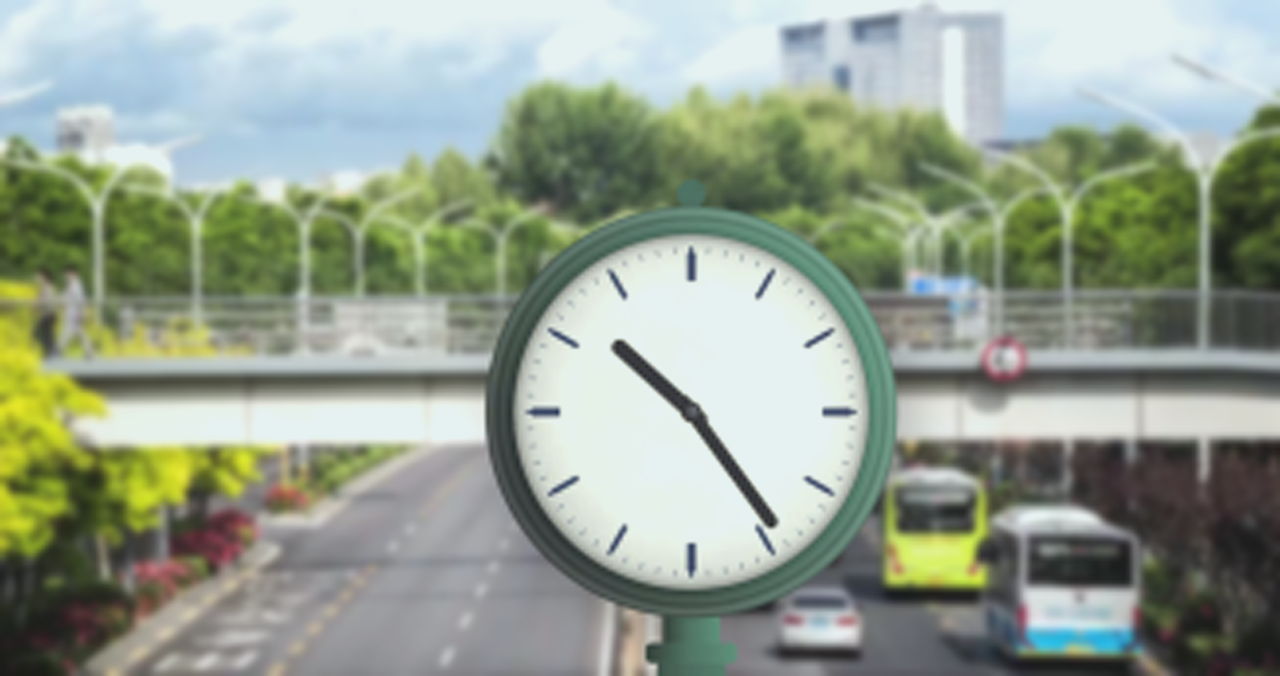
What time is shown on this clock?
10:24
